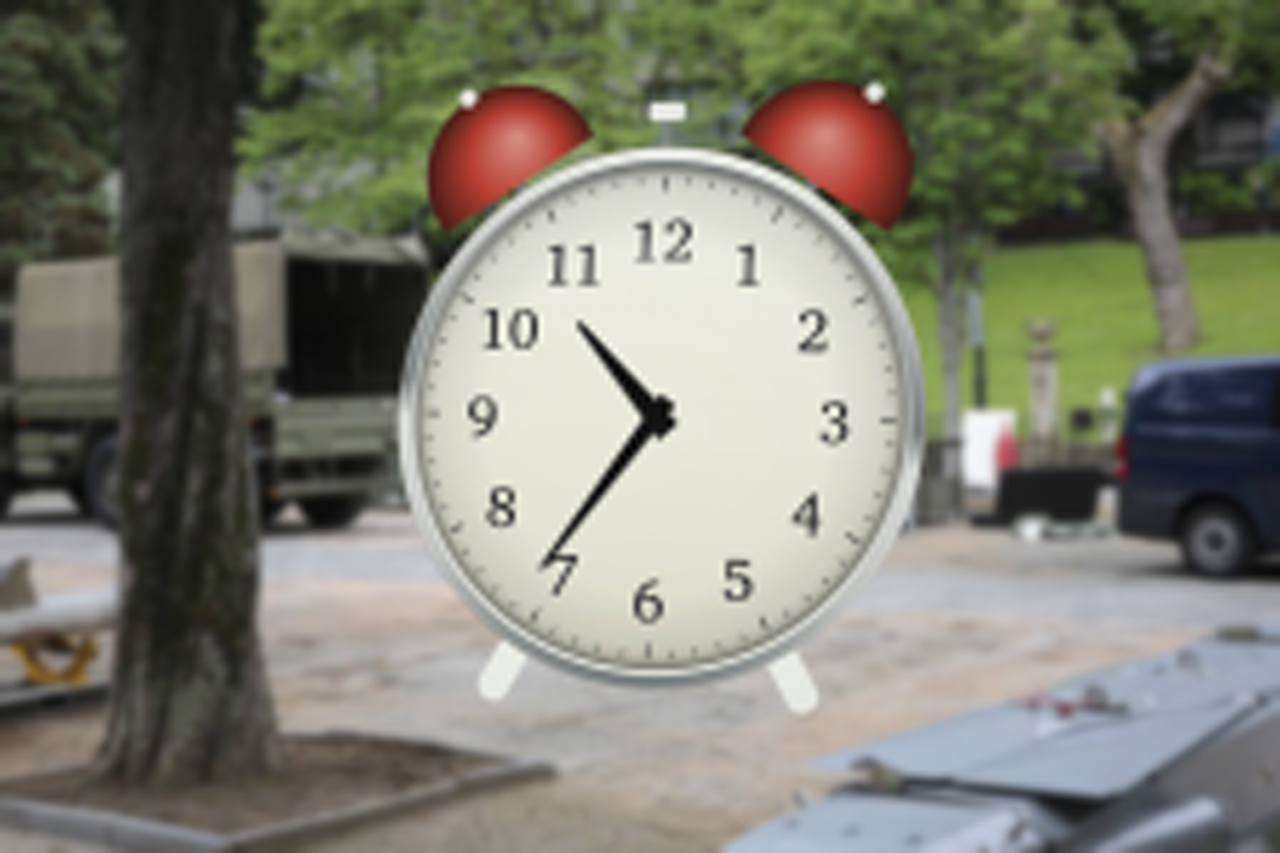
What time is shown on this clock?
10:36
